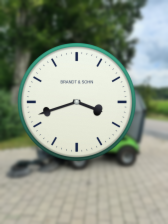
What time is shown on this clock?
3:42
